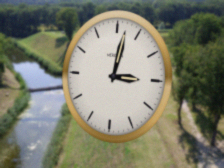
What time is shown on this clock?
3:02
